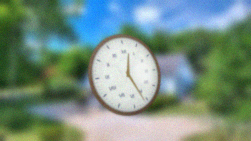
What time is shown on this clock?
12:26
